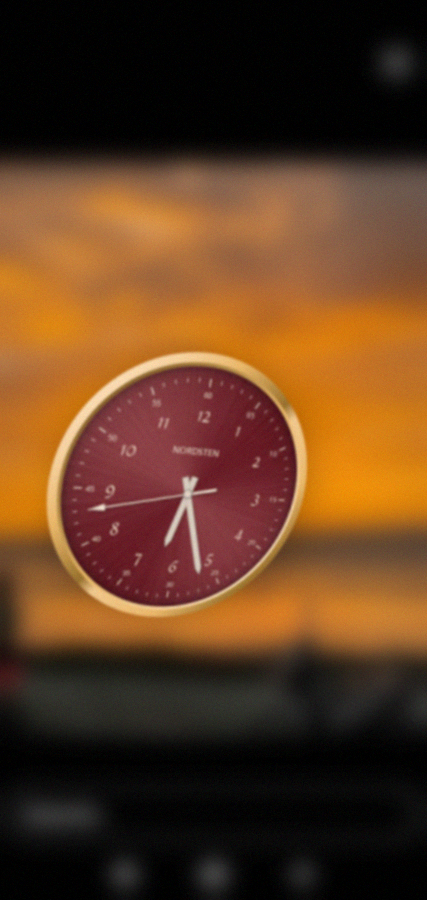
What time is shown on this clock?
6:26:43
